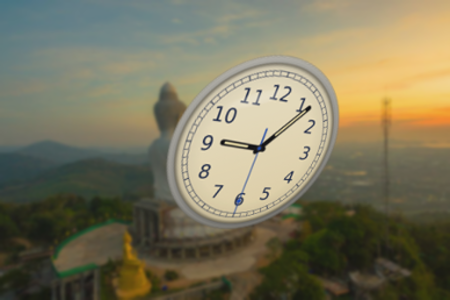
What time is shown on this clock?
9:06:30
